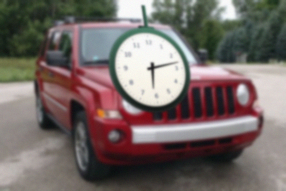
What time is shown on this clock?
6:13
